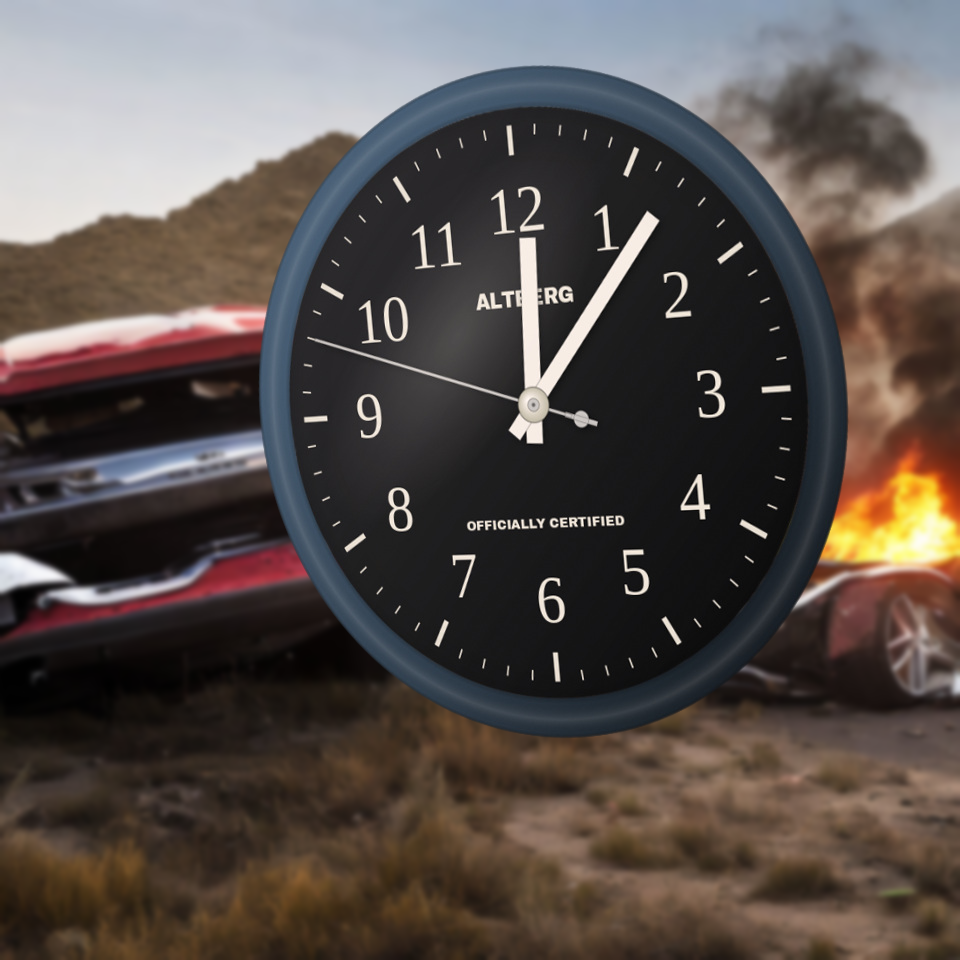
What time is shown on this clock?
12:06:48
